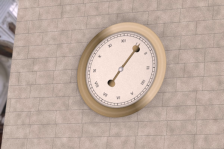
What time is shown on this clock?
7:06
